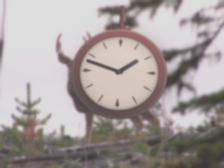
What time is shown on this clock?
1:48
